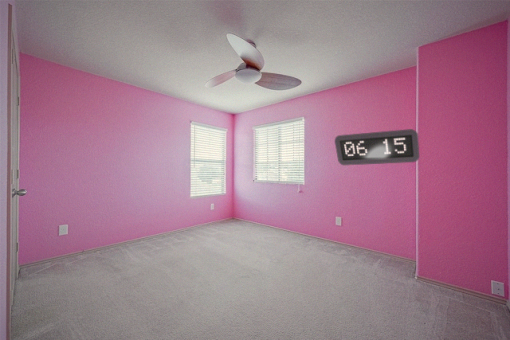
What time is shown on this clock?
6:15
